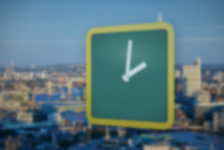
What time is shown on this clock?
2:01
